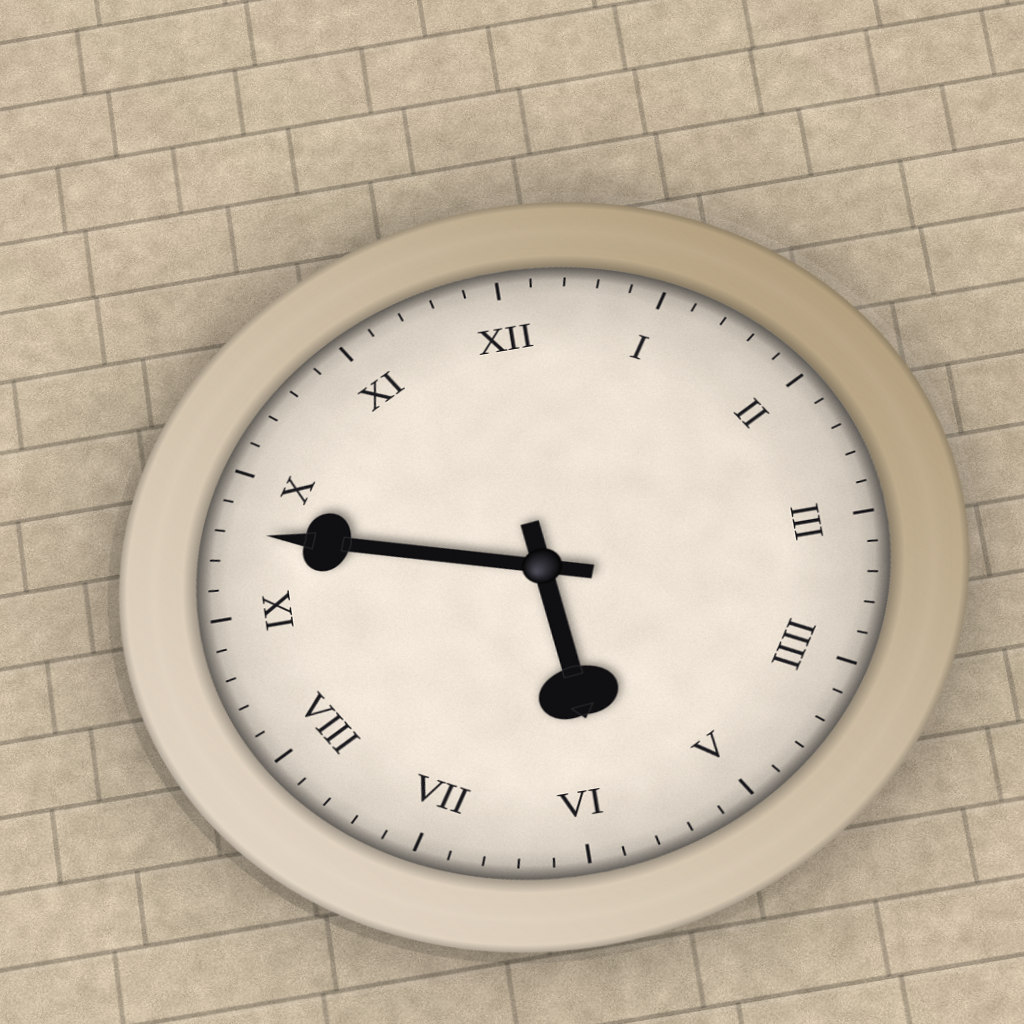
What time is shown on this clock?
5:48
